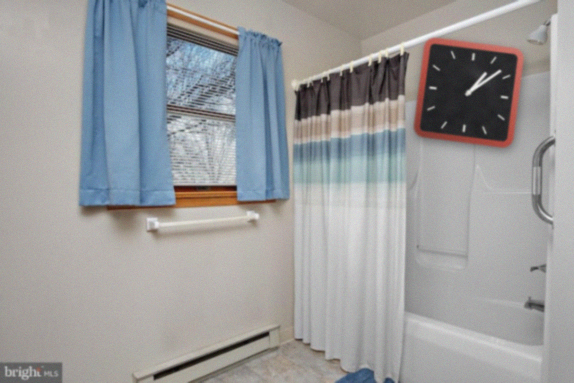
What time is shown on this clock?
1:08
